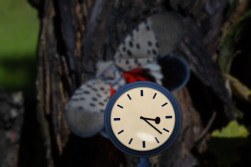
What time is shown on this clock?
3:22
